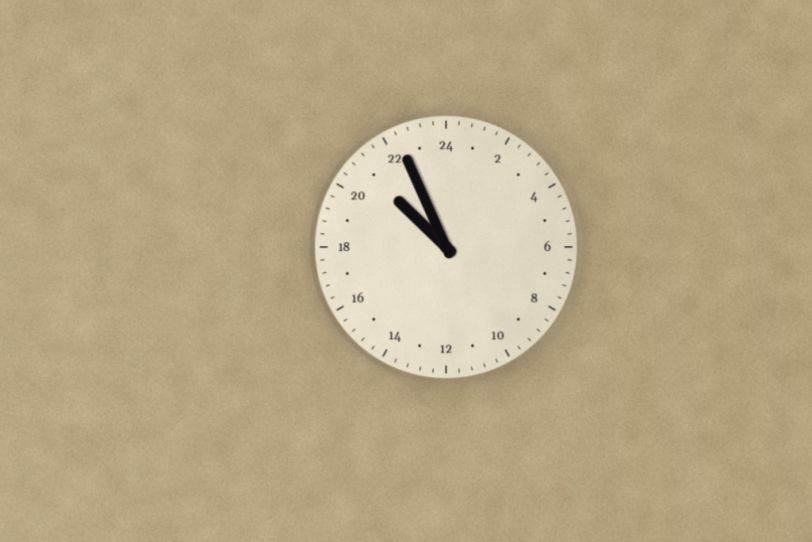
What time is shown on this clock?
20:56
